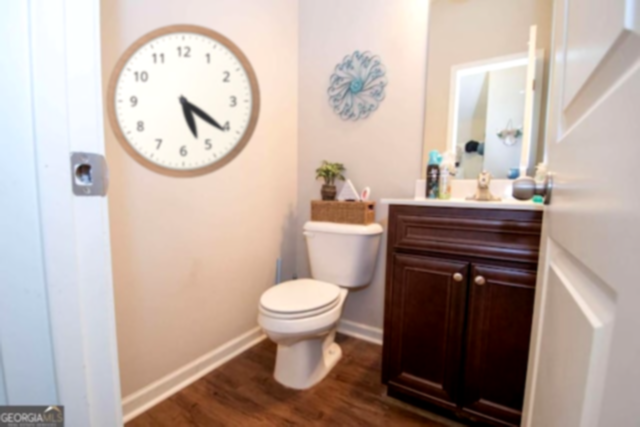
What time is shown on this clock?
5:21
